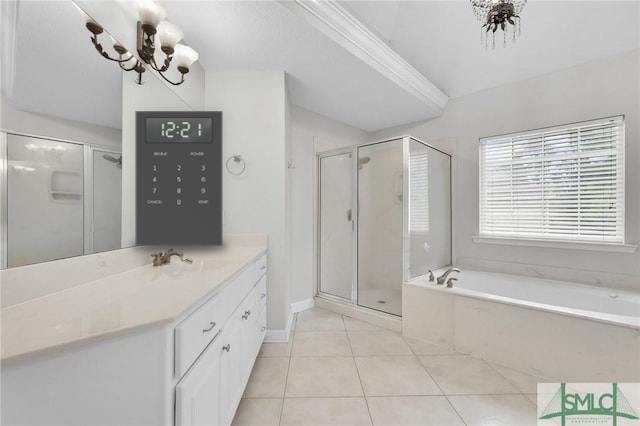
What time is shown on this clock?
12:21
